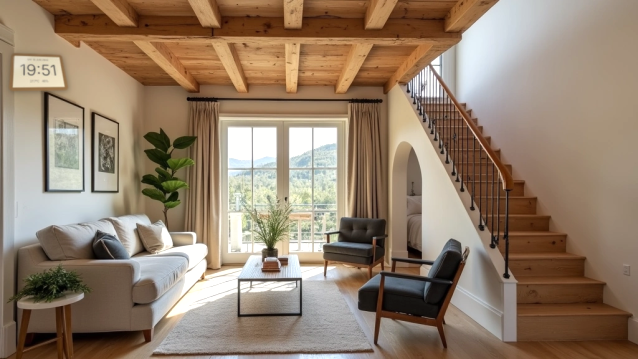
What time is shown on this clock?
19:51
